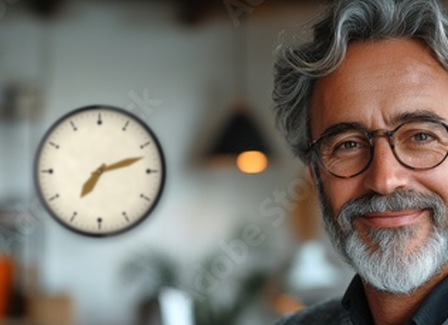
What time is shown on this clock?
7:12
